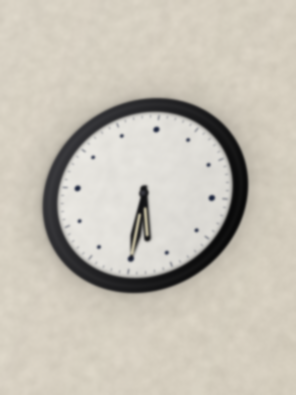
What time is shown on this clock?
5:30
